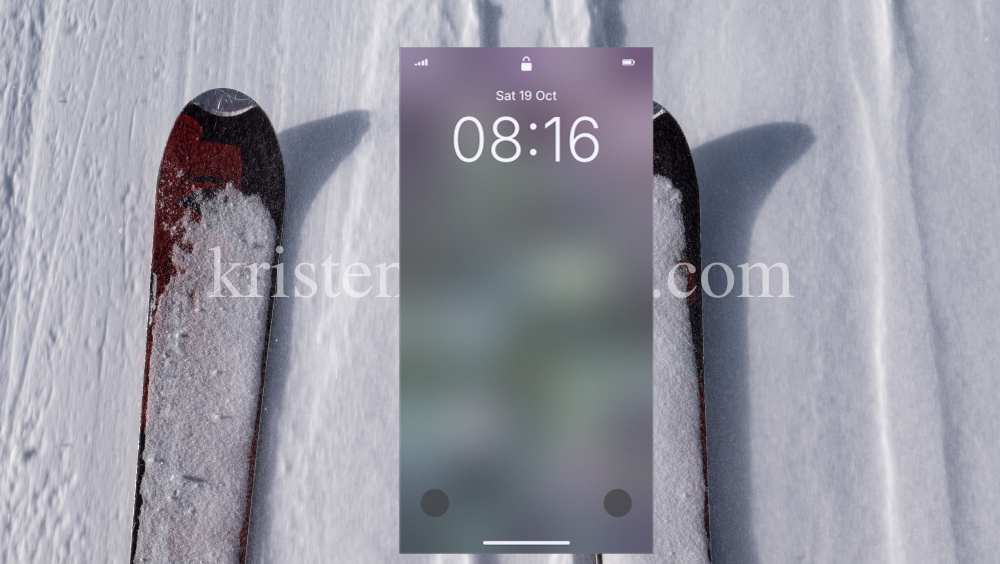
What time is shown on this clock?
8:16
